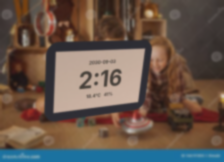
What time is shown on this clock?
2:16
